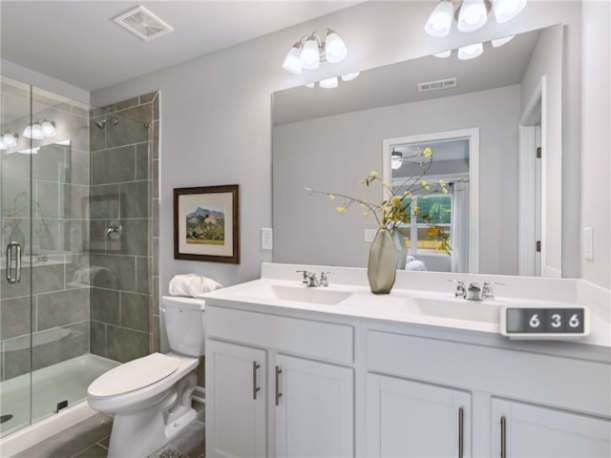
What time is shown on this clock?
6:36
